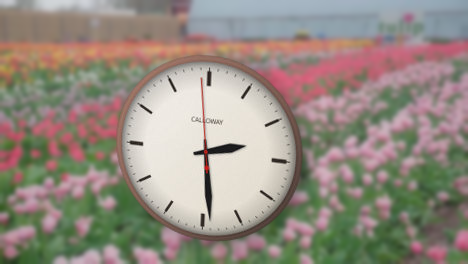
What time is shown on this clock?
2:28:59
